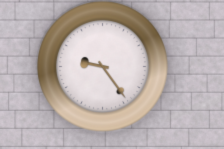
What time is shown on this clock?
9:24
